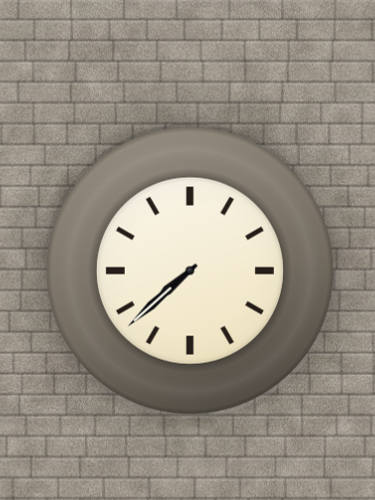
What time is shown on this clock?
7:38
